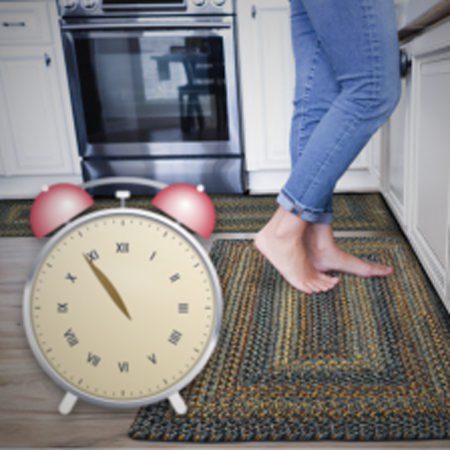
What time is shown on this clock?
10:54
